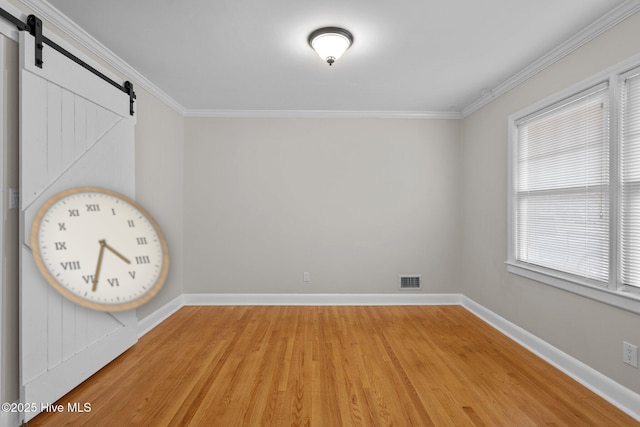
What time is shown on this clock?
4:34
